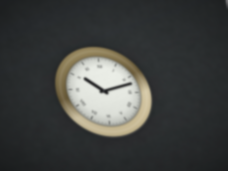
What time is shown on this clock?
10:12
